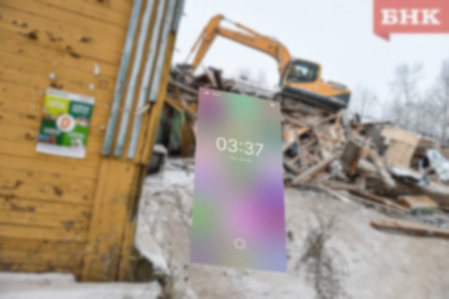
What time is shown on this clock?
3:37
